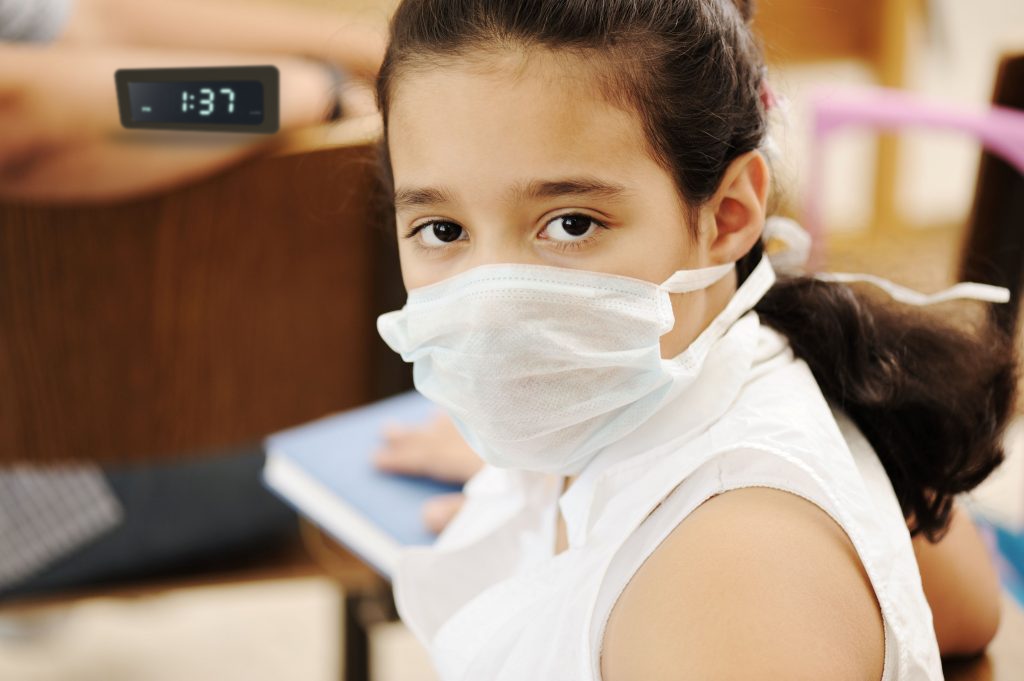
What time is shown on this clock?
1:37
